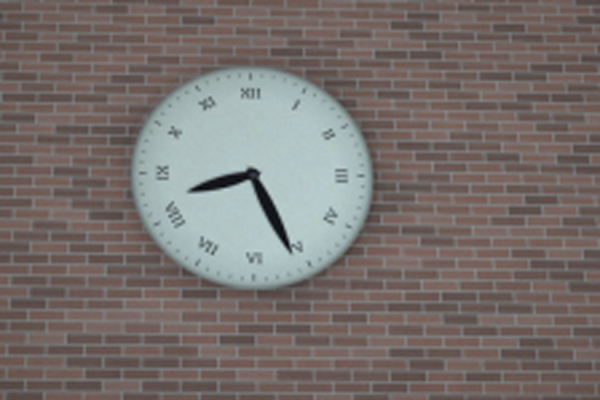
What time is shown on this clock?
8:26
